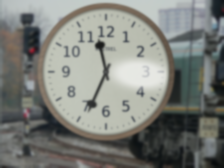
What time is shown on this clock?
11:34
